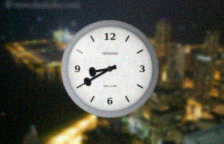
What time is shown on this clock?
8:40
